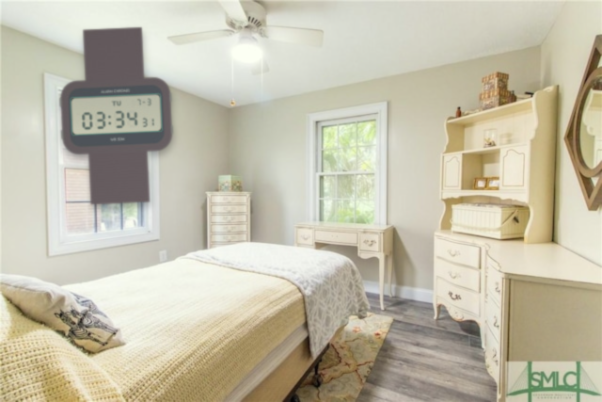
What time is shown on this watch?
3:34
